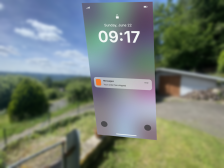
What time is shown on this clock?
9:17
